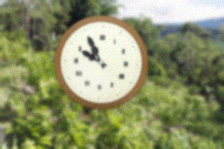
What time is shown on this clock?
9:55
